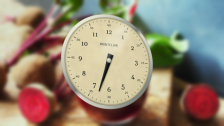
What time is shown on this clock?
6:33
